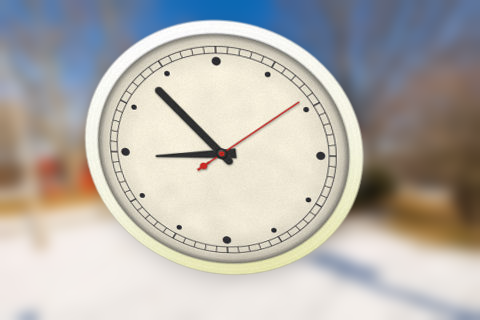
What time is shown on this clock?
8:53:09
